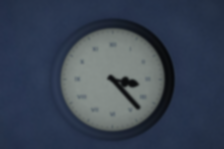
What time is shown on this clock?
3:23
